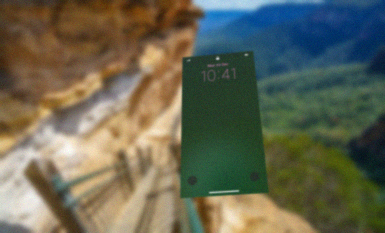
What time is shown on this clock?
10:41
